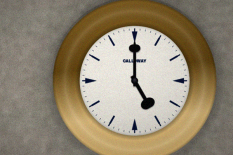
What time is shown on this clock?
5:00
